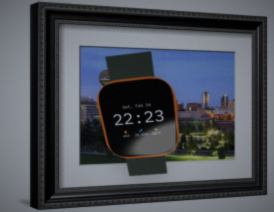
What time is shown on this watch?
22:23
